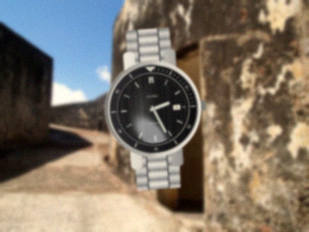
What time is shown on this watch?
2:26
